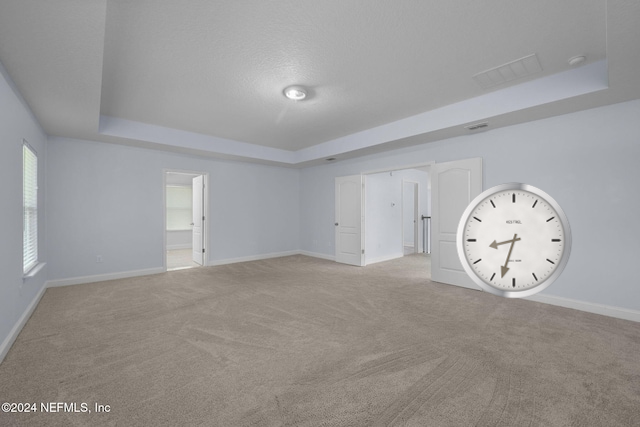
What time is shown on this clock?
8:33
